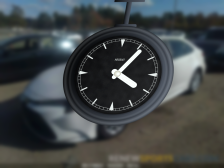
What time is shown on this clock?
4:06
